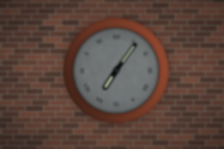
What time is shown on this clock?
7:06
